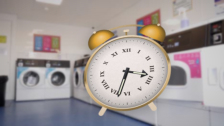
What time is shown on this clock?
3:33
